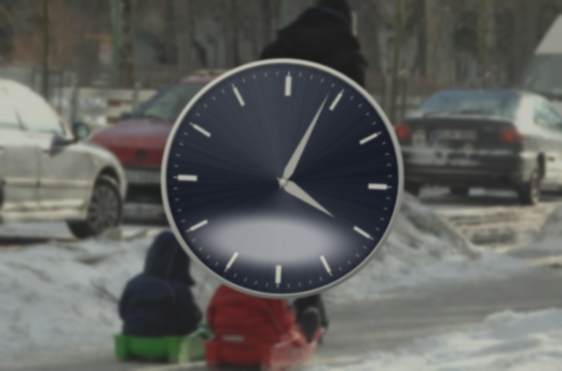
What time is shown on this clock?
4:04
